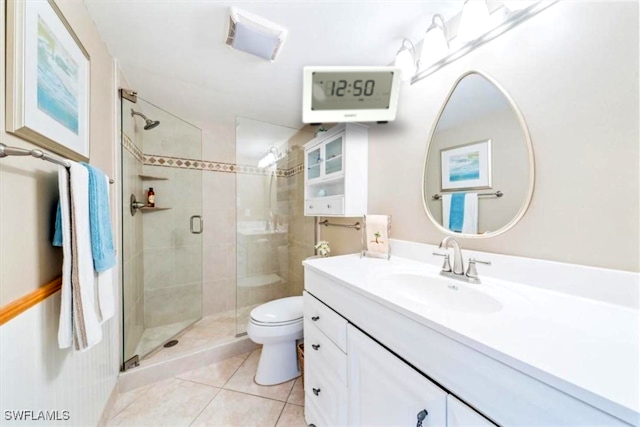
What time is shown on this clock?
12:50
